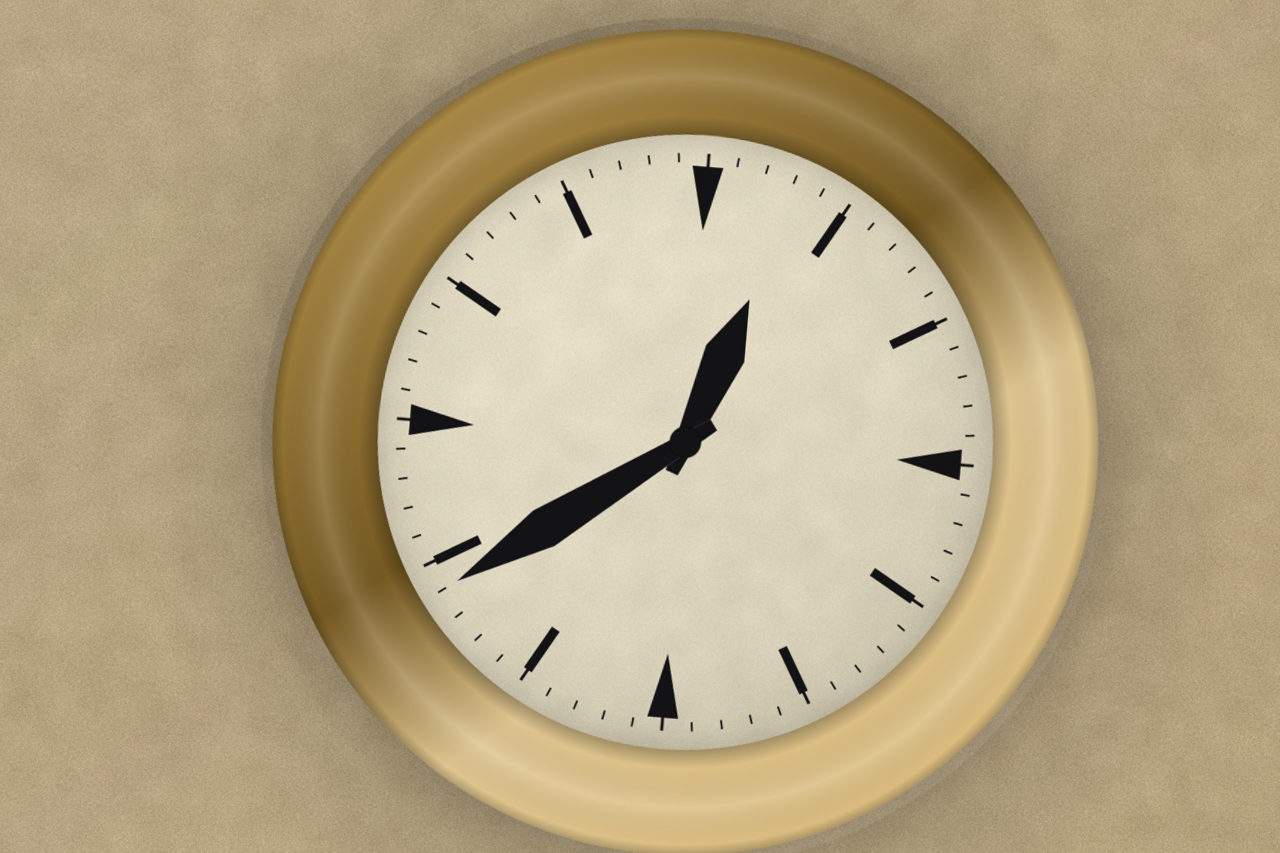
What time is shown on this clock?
12:39
